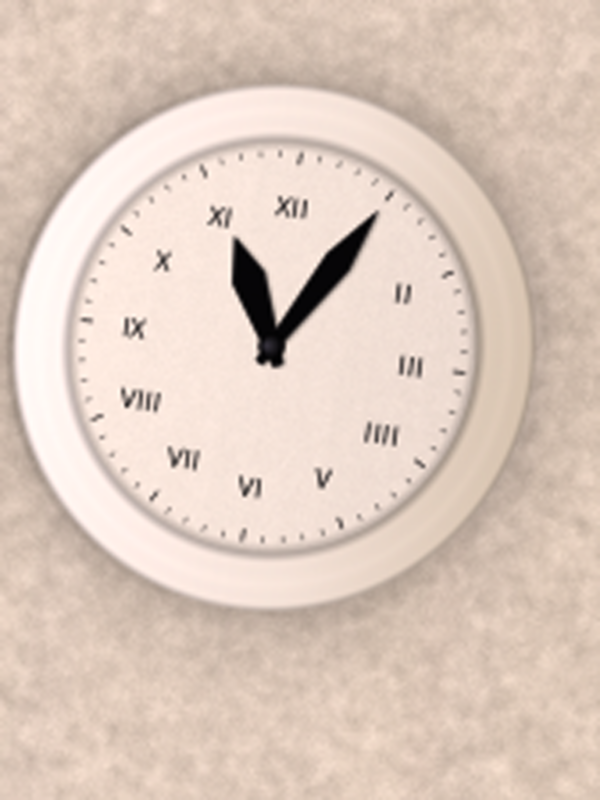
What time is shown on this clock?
11:05
